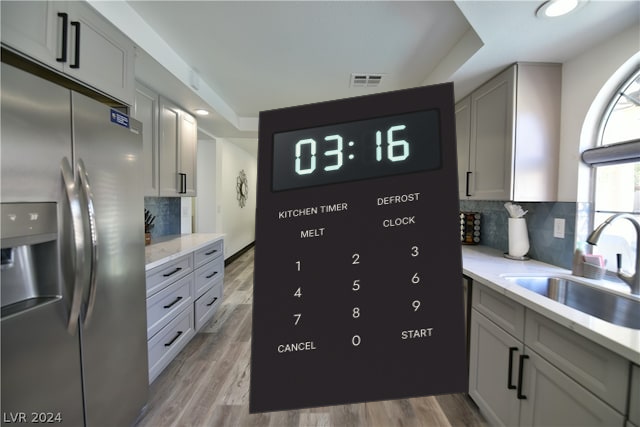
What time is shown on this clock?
3:16
